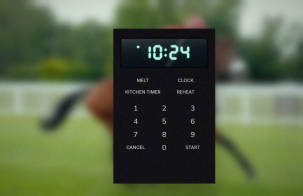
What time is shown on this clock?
10:24
